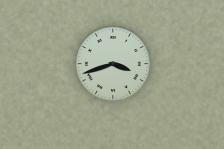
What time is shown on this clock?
3:42
